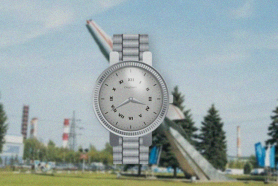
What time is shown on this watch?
3:40
